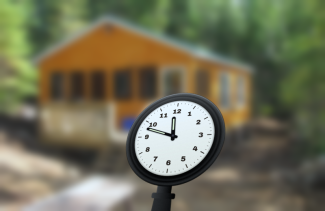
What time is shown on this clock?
11:48
